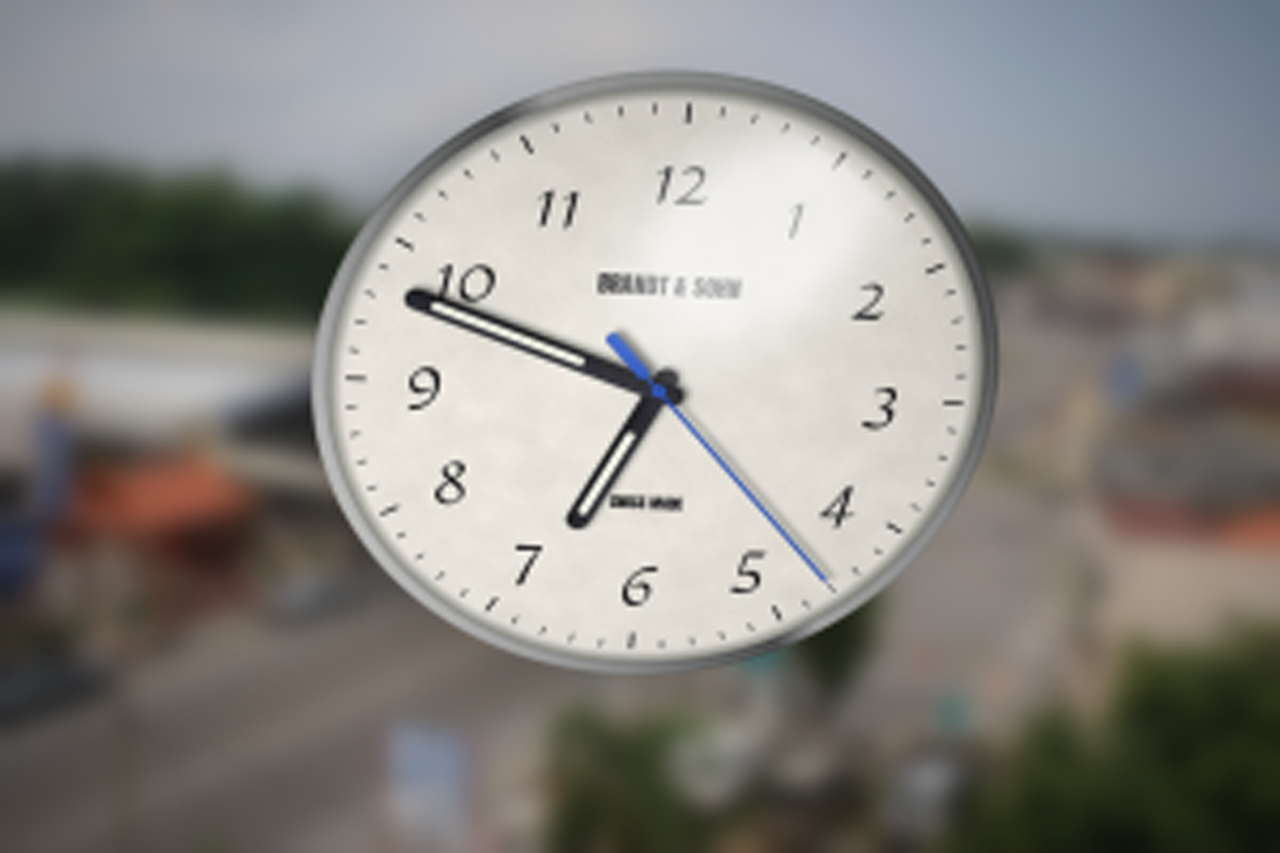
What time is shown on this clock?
6:48:23
